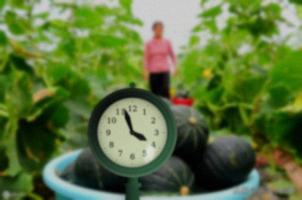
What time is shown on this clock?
3:57
